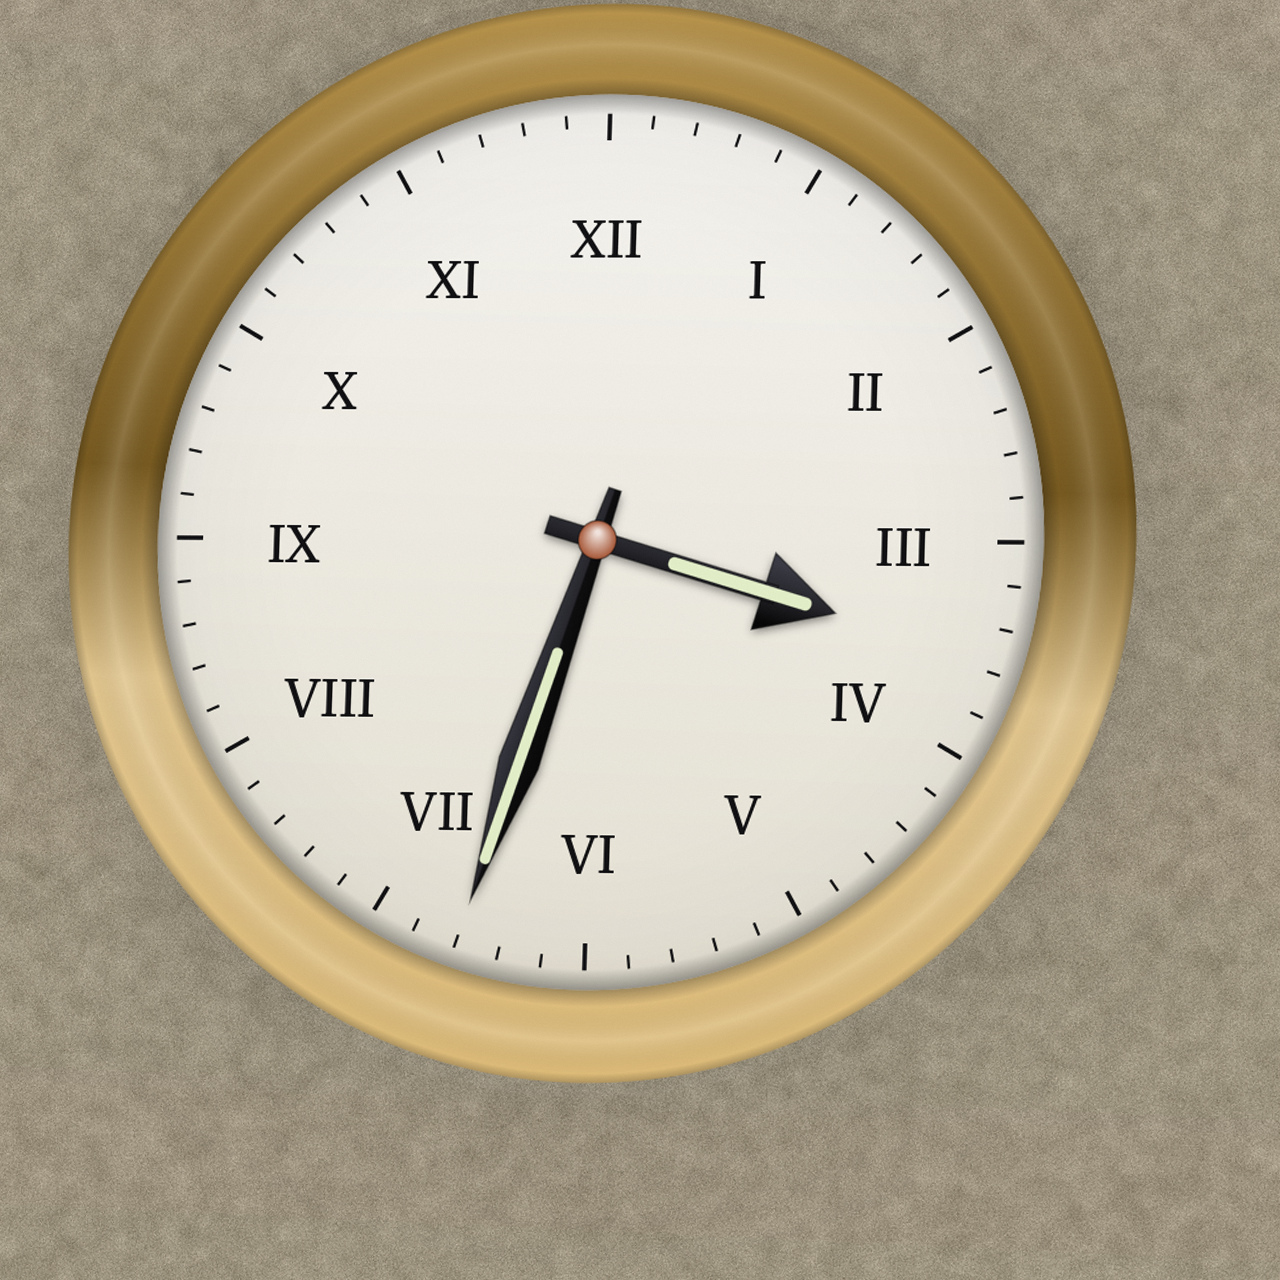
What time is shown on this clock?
3:33
